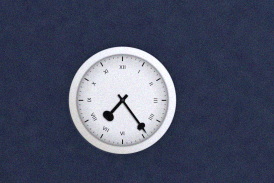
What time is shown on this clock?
7:24
